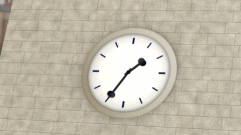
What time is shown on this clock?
1:35
